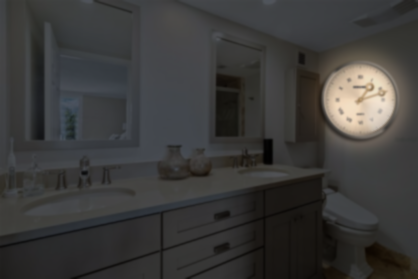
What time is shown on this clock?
1:12
